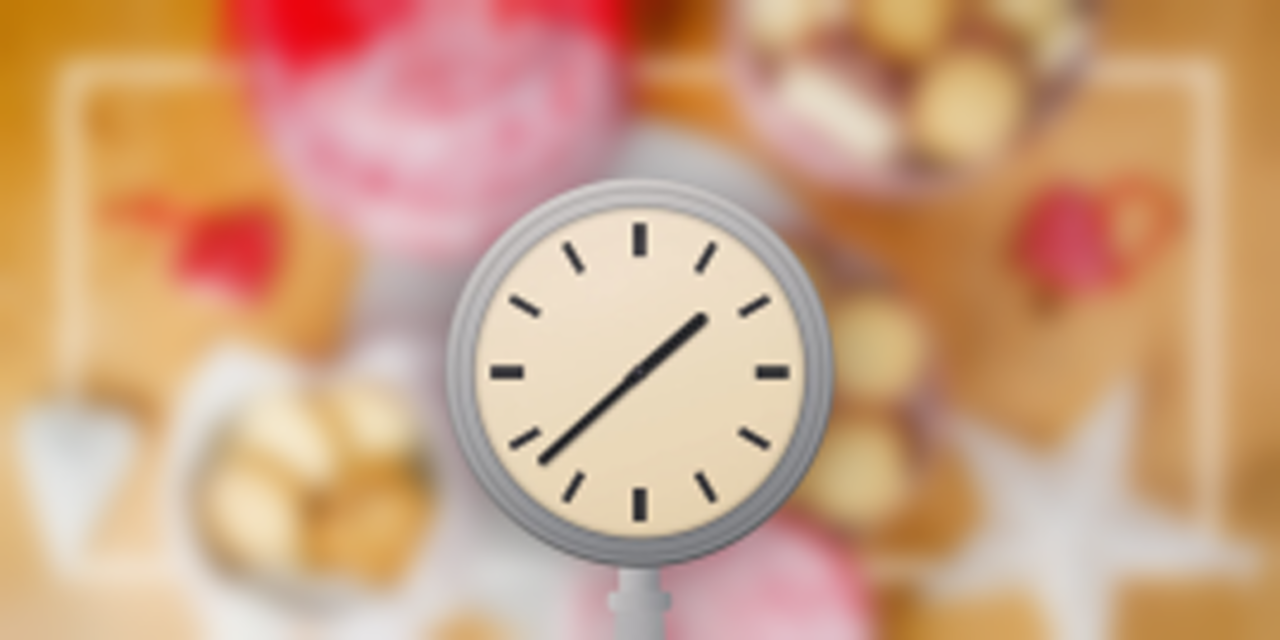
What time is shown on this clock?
1:38
